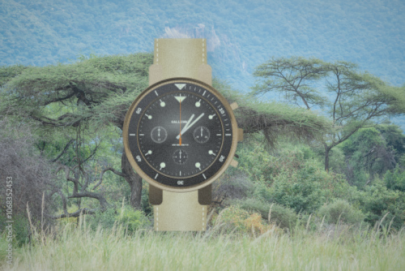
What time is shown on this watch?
1:08
